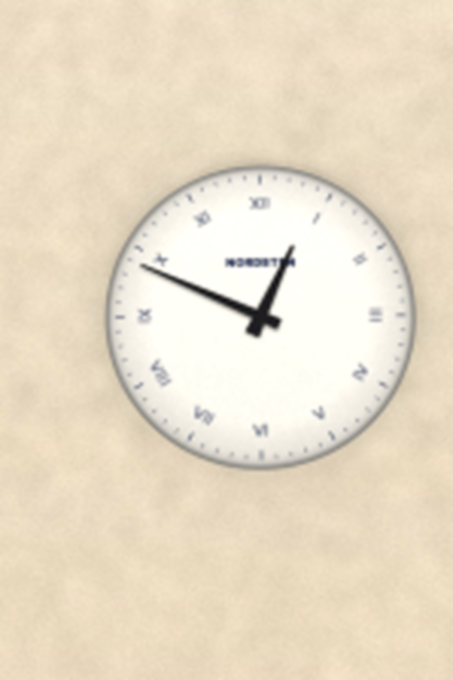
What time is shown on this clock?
12:49
